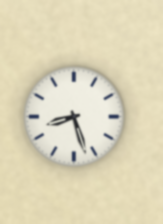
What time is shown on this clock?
8:27
